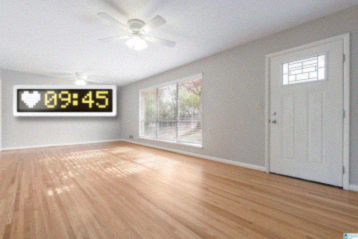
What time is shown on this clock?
9:45
